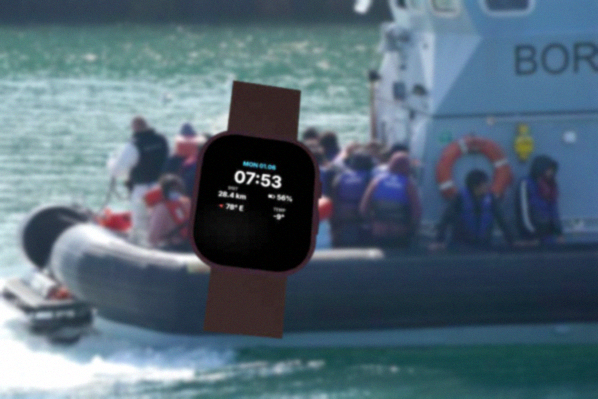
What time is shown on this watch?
7:53
